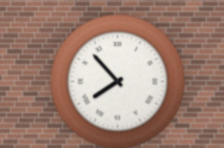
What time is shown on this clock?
7:53
